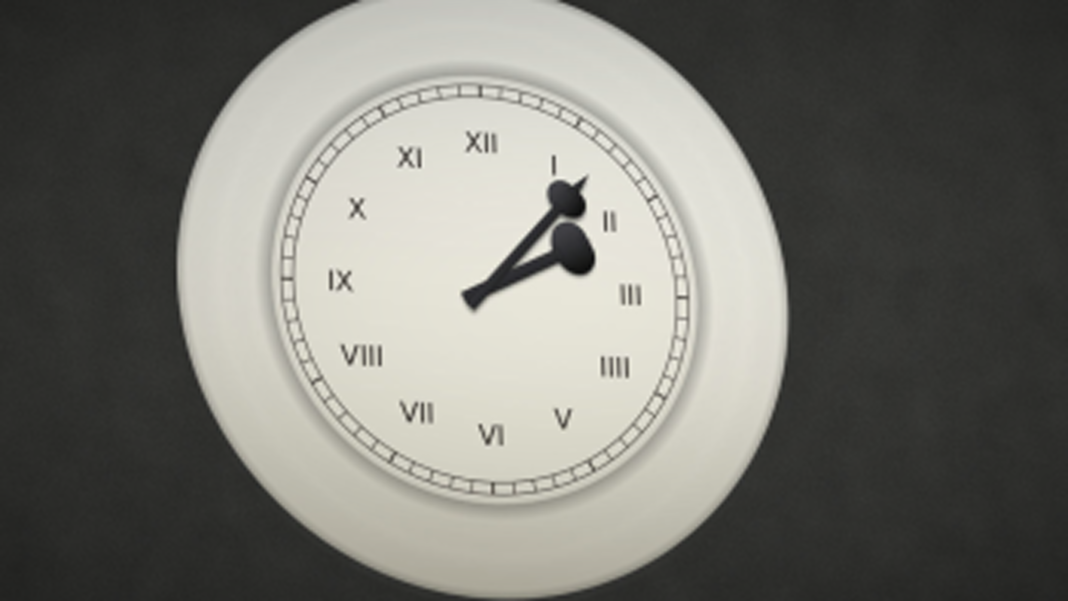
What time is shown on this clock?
2:07
